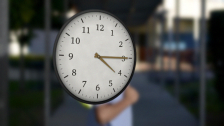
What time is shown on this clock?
4:15
